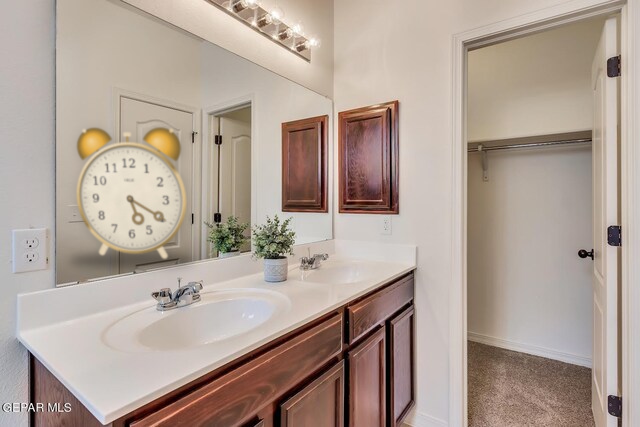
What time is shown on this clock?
5:20
